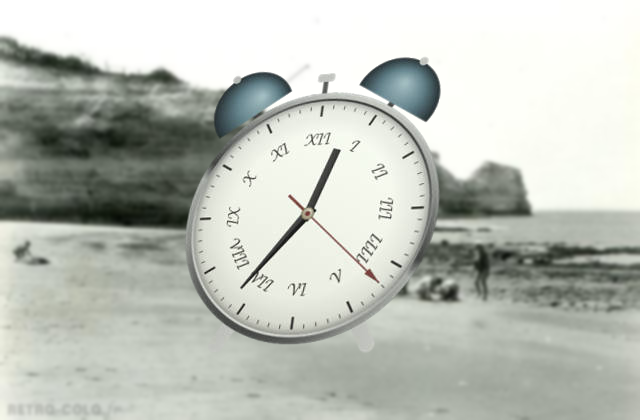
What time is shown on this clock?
12:36:22
